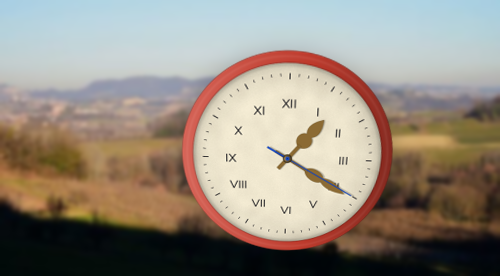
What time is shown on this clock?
1:20:20
